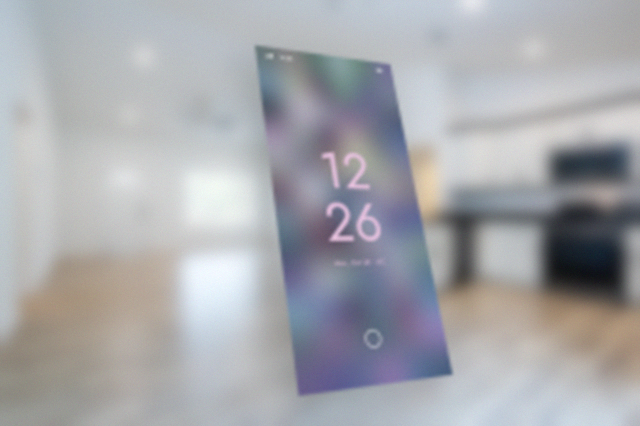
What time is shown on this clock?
12:26
